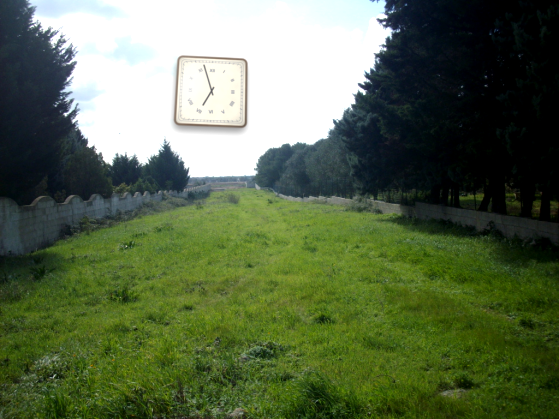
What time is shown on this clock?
6:57
